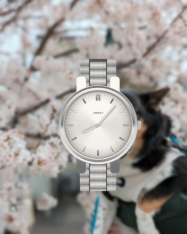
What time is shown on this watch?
8:07
